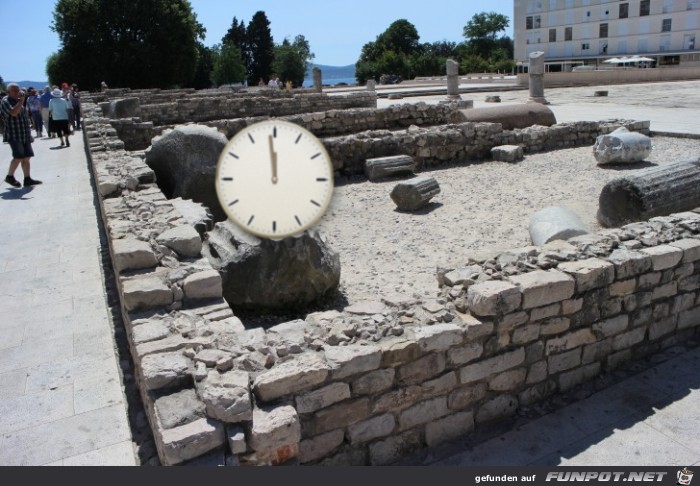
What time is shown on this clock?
11:59
